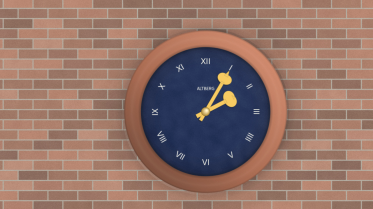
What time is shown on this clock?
2:05
